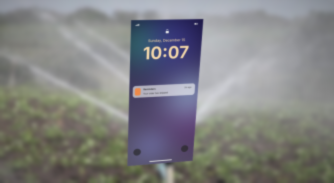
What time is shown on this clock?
10:07
